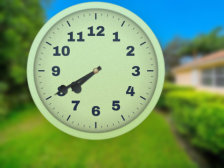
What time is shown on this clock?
7:40
